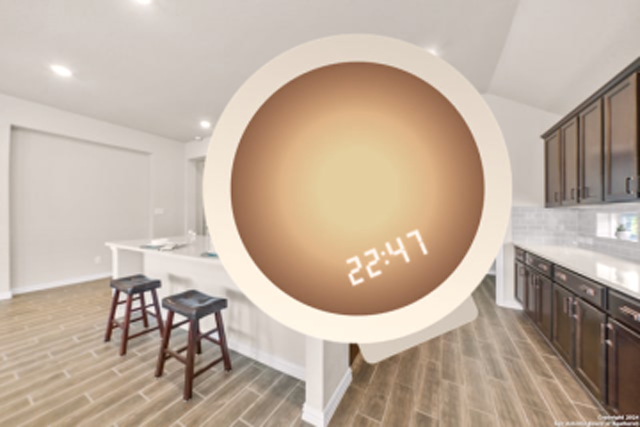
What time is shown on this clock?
22:47
